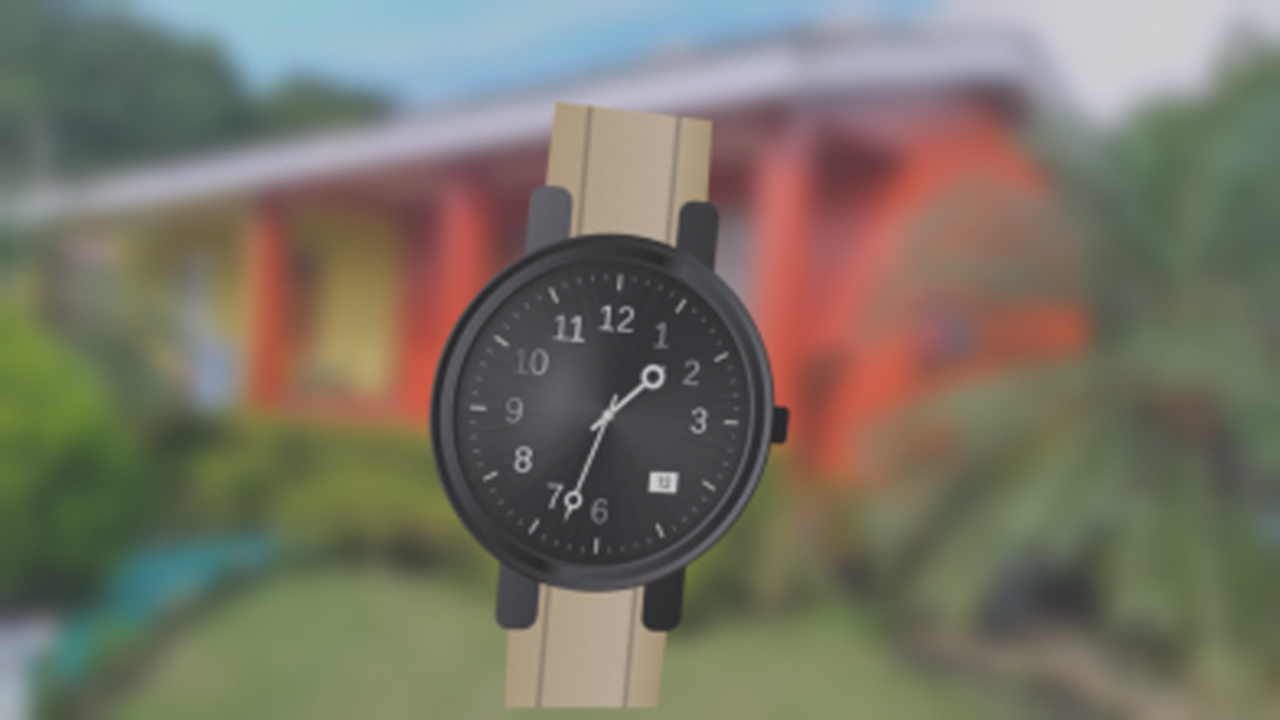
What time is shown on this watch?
1:33
